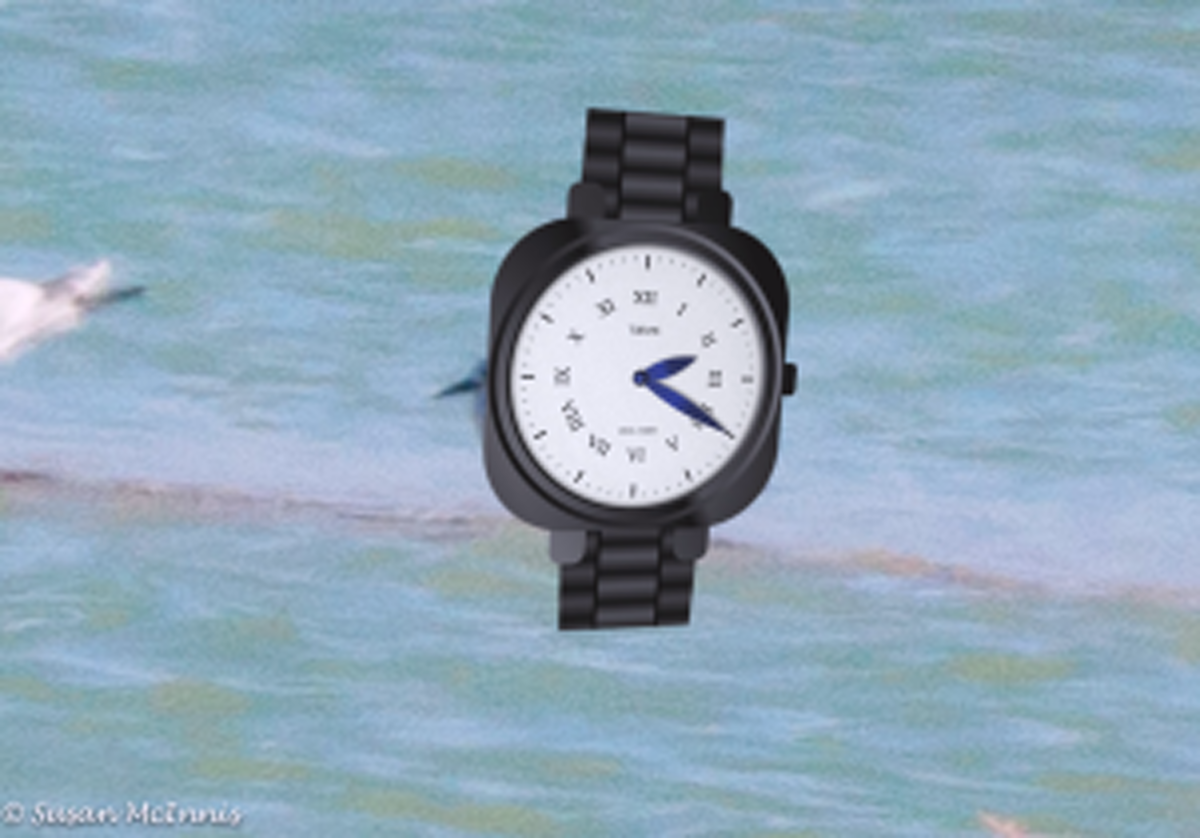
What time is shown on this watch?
2:20
